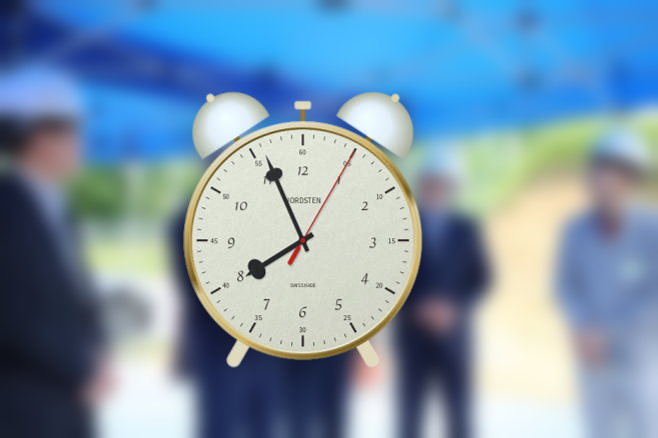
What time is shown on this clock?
7:56:05
